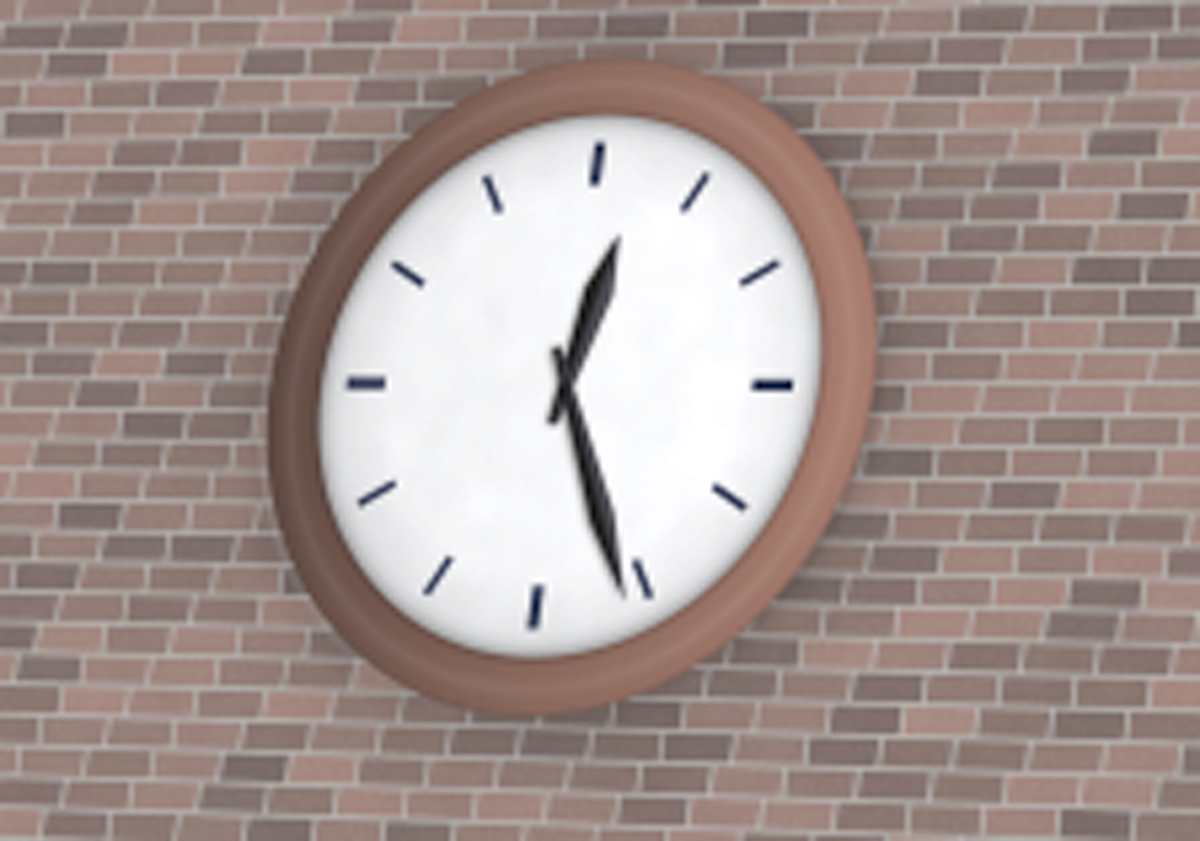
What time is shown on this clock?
12:26
